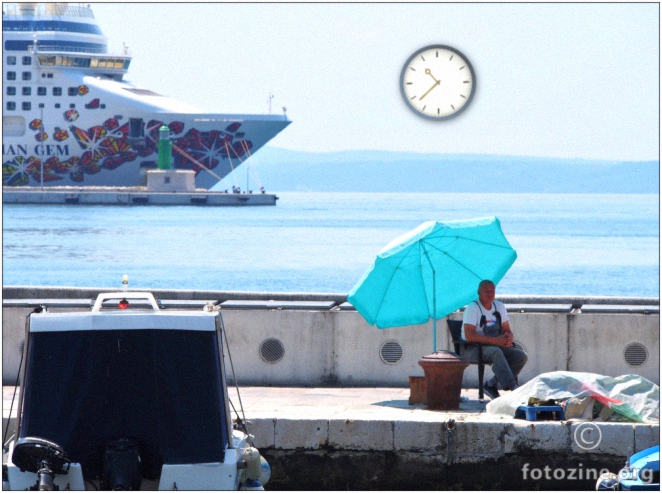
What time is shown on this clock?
10:38
